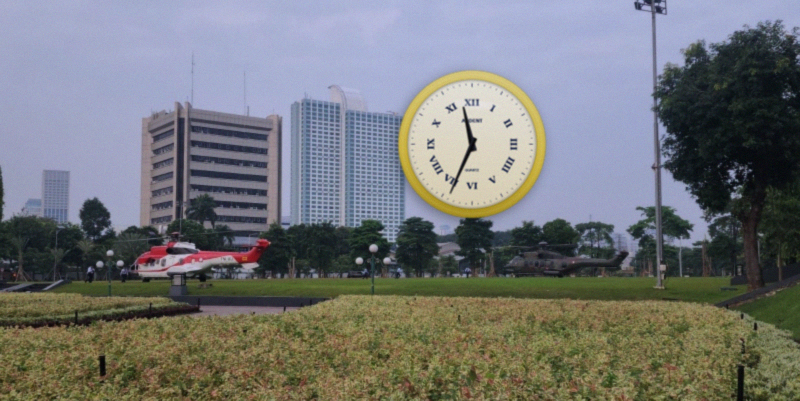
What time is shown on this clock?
11:34
